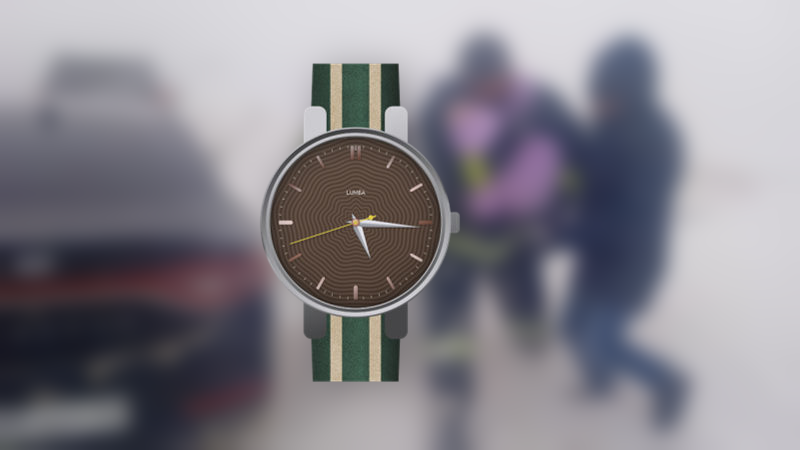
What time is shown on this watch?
5:15:42
